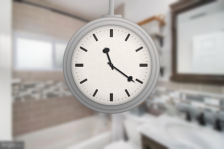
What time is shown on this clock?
11:21
